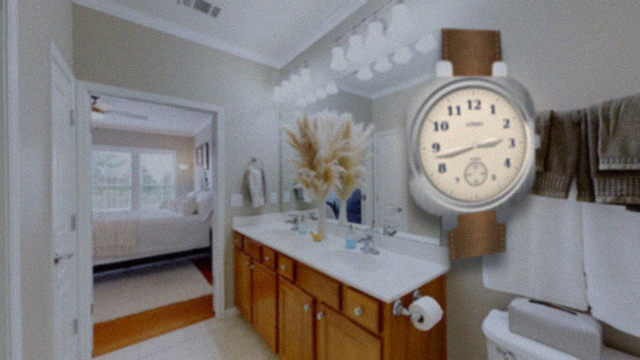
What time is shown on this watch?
2:43
